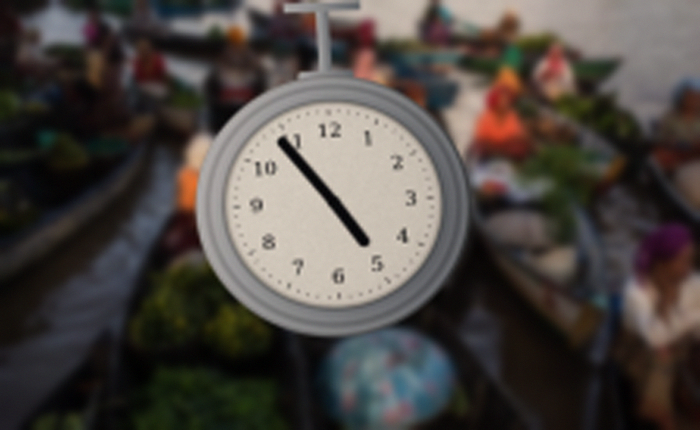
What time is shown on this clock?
4:54
